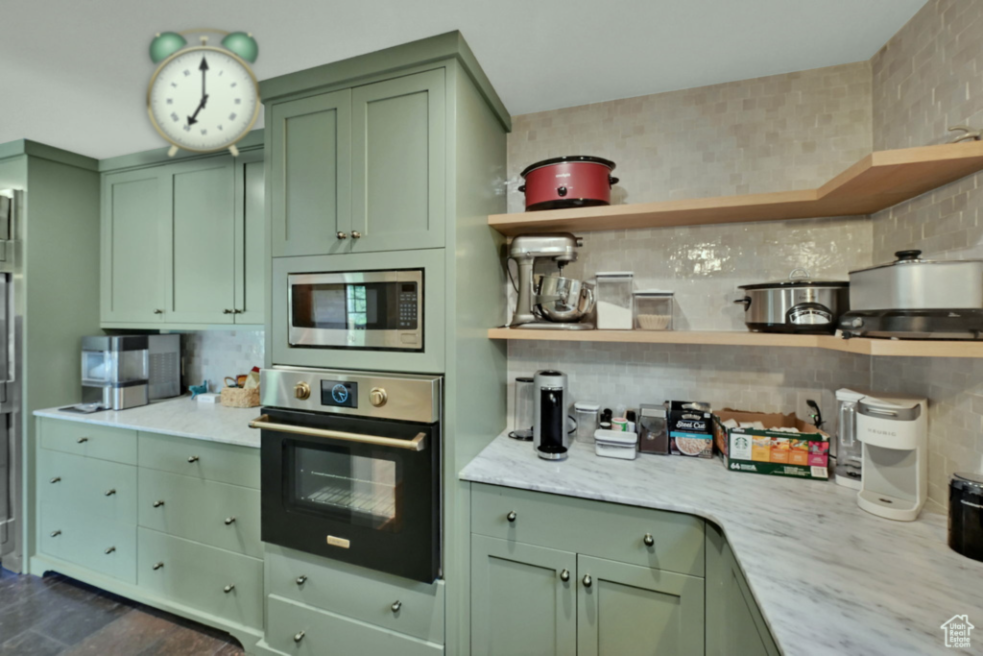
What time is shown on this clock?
7:00
